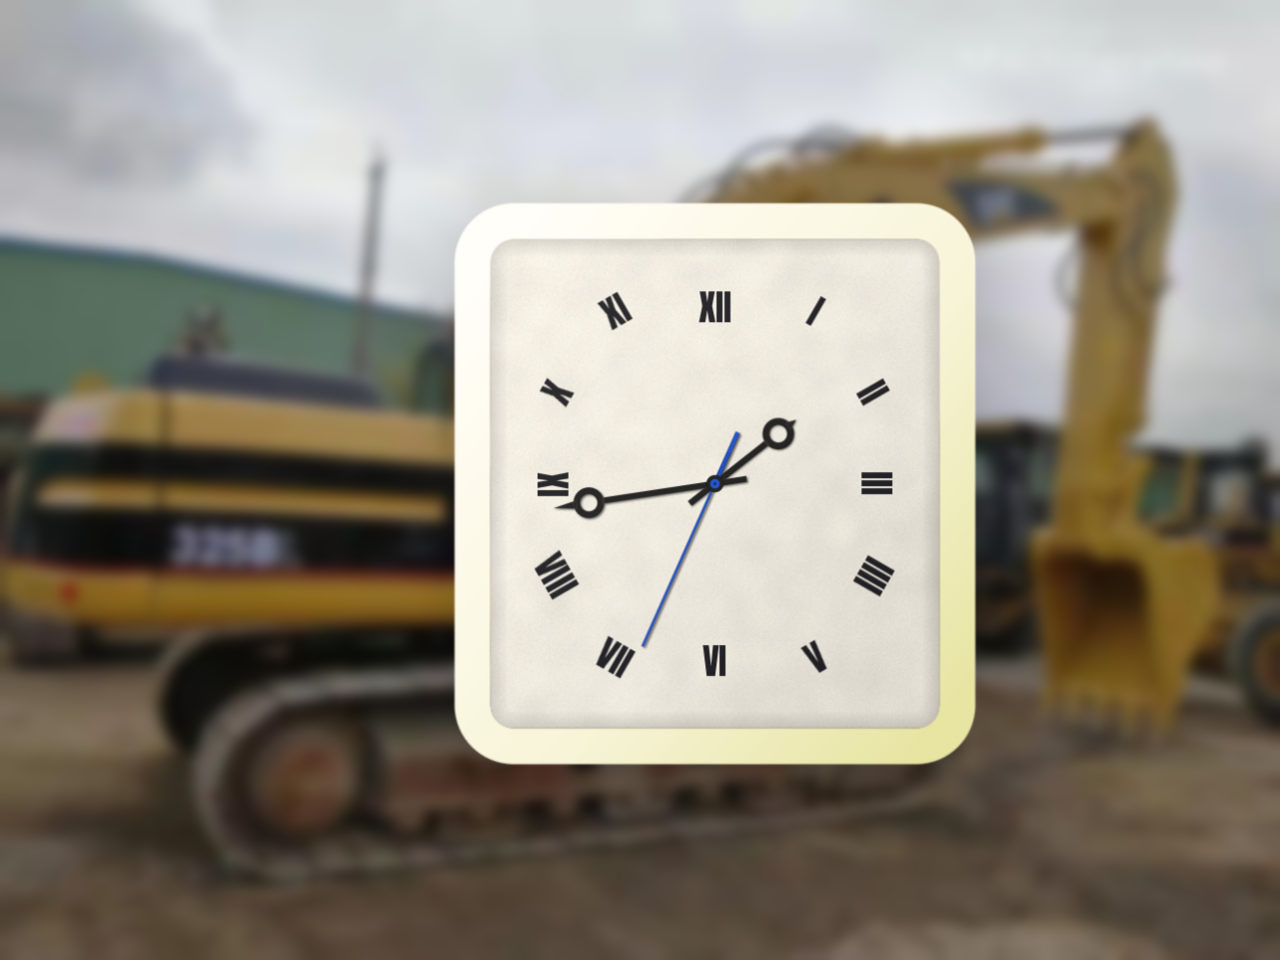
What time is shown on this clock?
1:43:34
